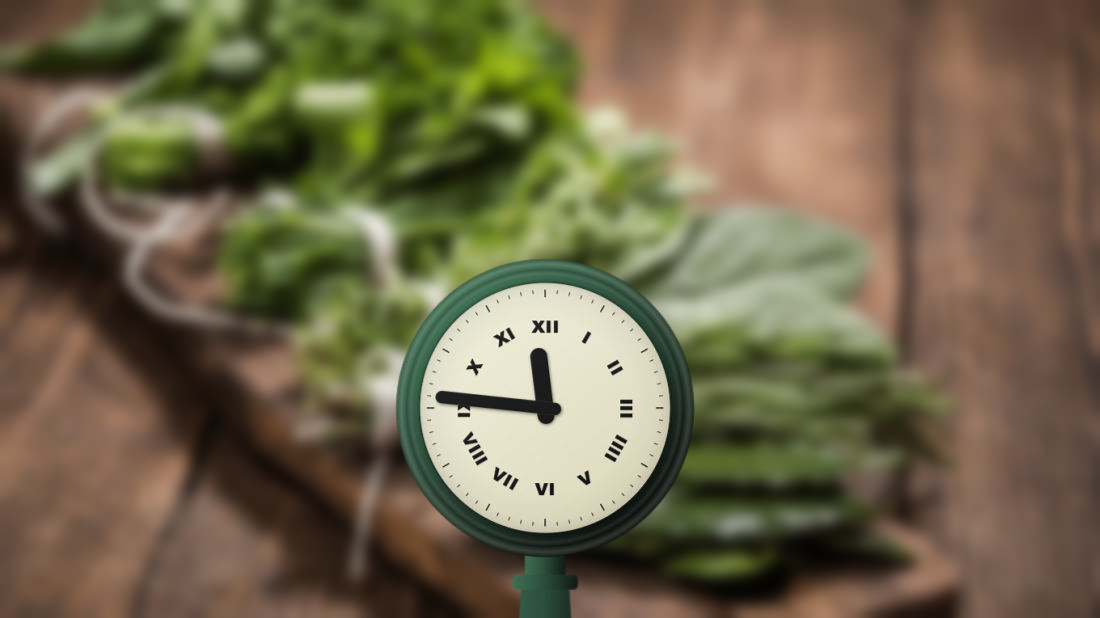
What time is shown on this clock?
11:46
